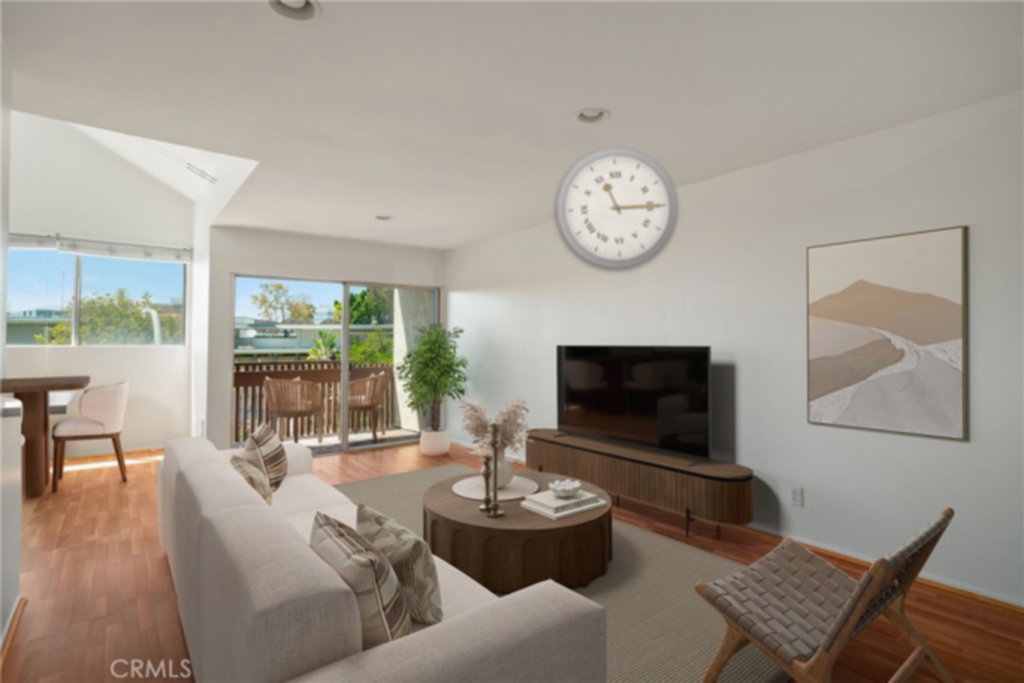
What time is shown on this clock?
11:15
